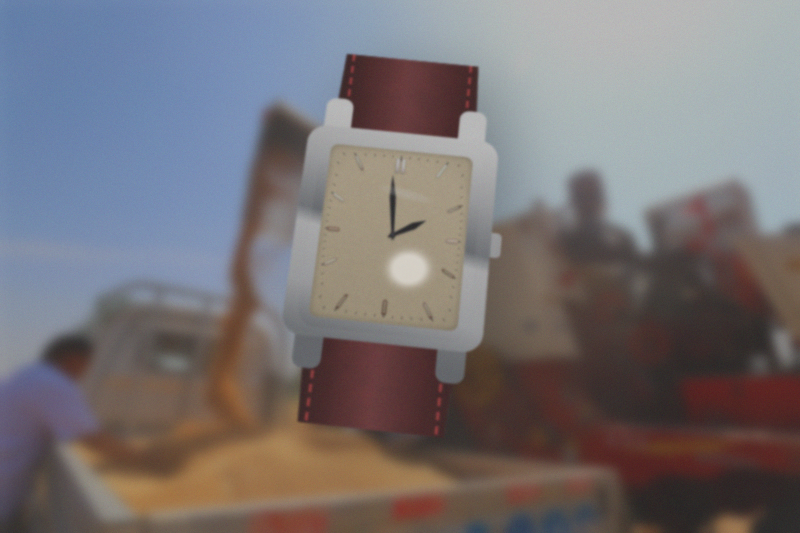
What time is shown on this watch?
1:59
